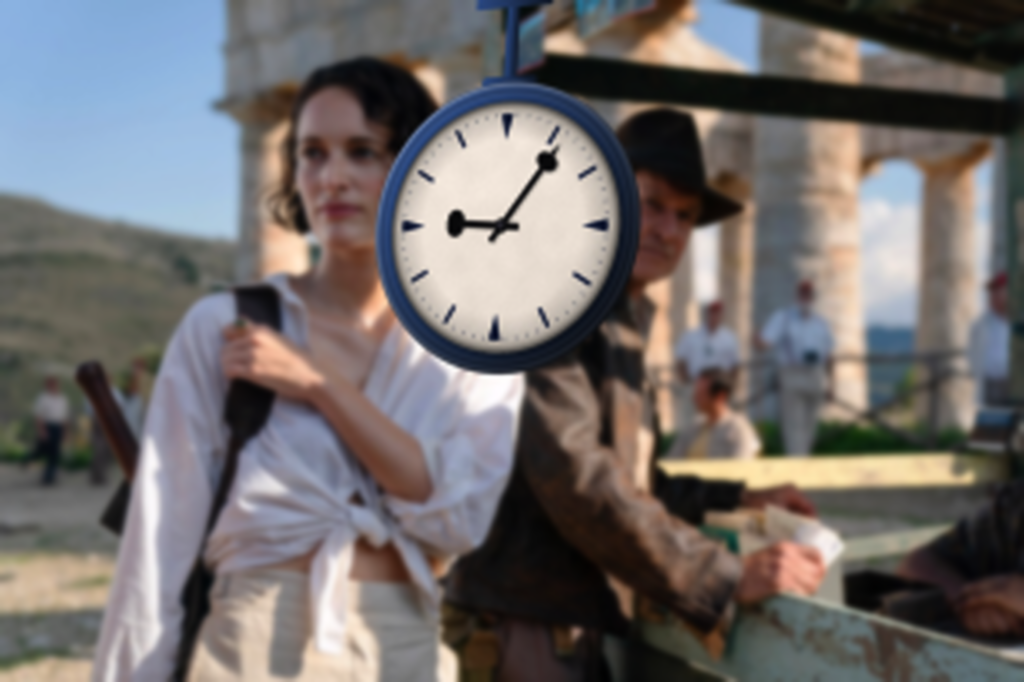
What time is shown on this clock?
9:06
